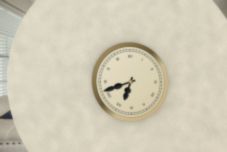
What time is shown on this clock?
6:42
